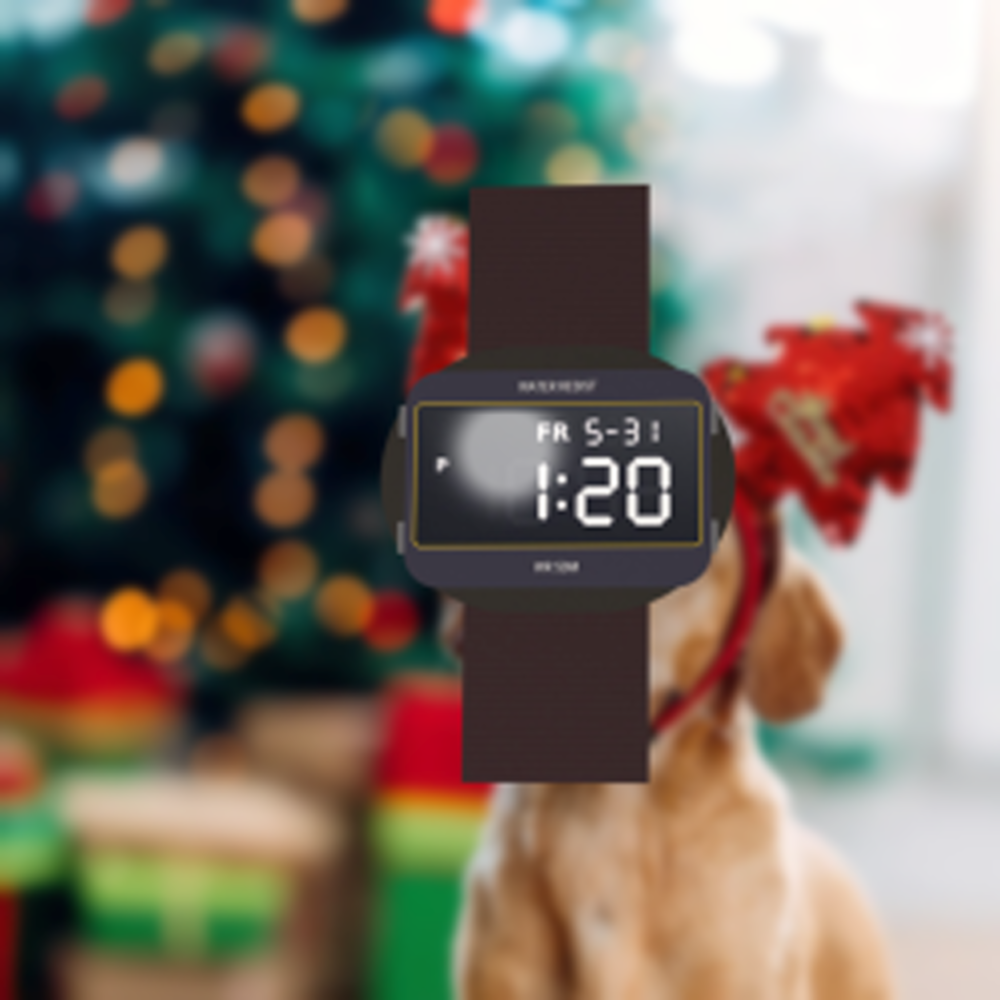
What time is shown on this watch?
1:20
